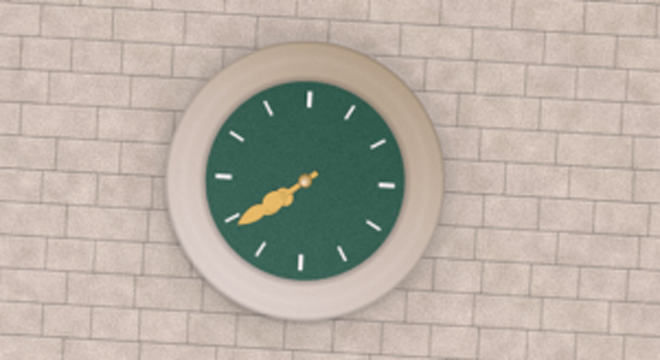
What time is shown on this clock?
7:39
